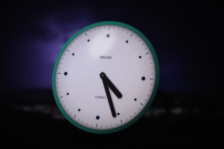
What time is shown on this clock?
4:26
